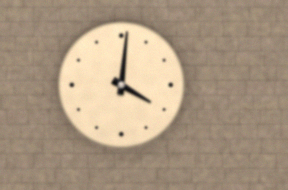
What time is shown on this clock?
4:01
